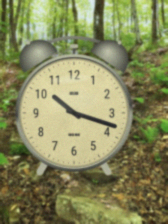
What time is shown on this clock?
10:18
